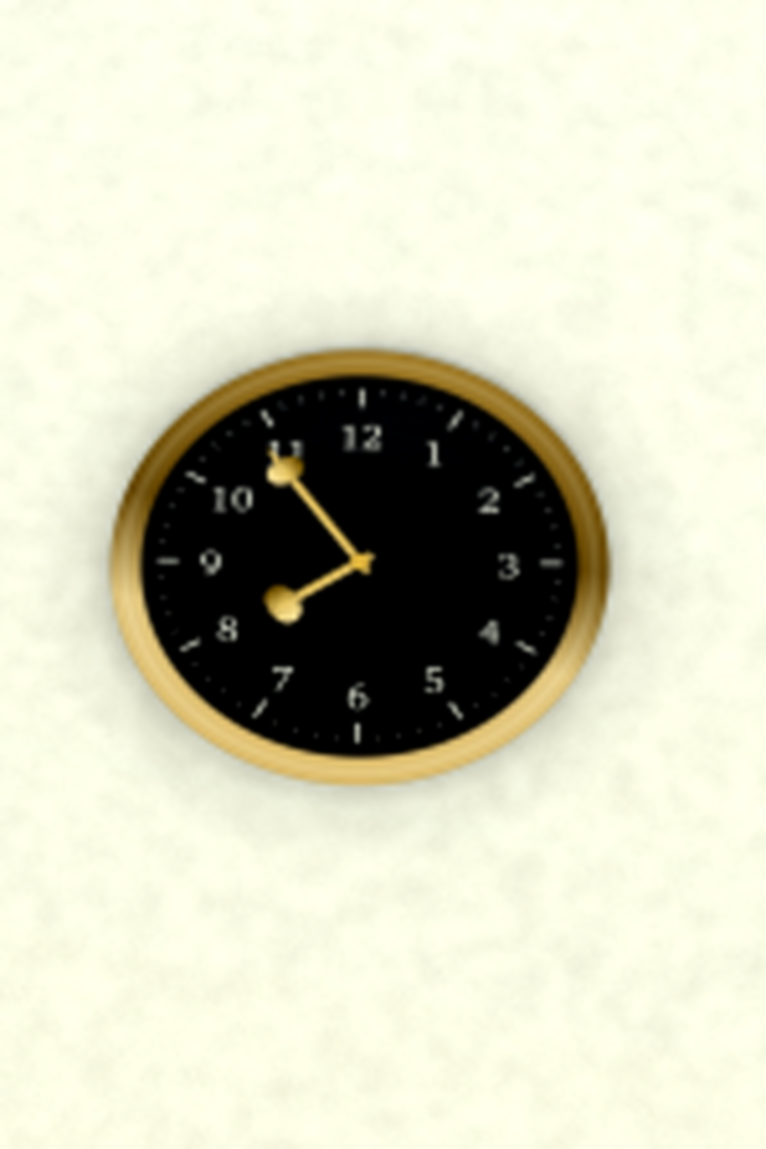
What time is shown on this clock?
7:54
